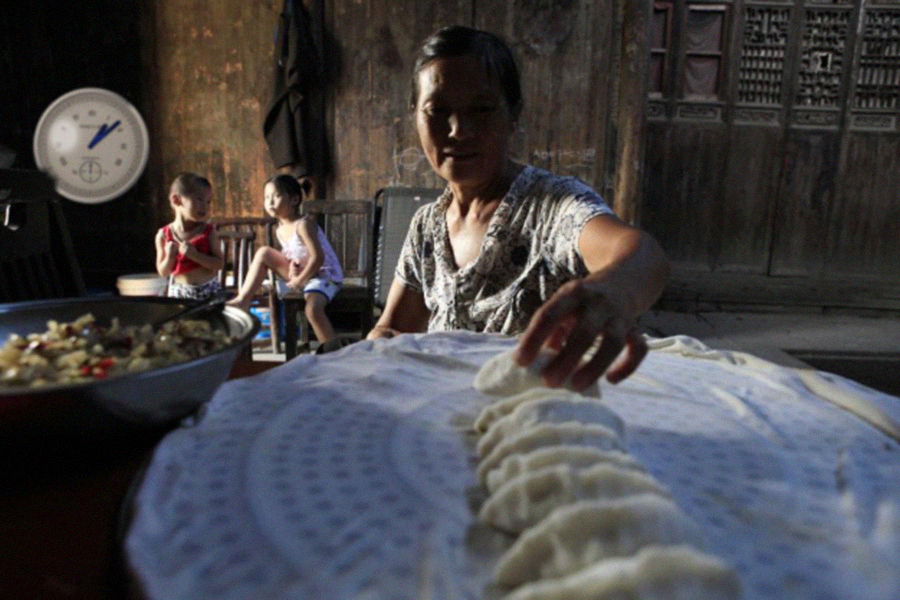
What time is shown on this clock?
1:08
